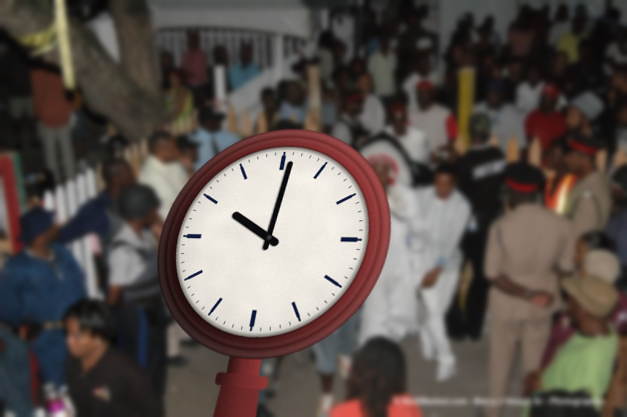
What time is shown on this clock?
10:01
